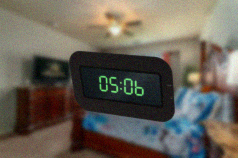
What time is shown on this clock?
5:06
